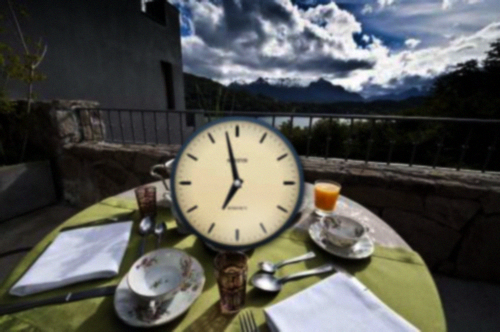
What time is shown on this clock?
6:58
